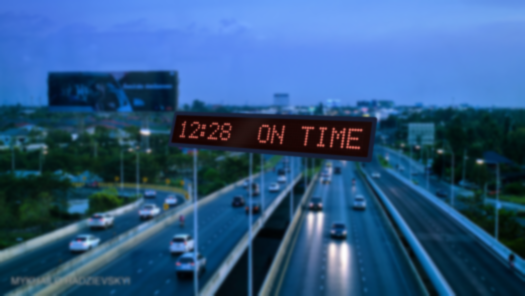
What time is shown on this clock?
12:28
